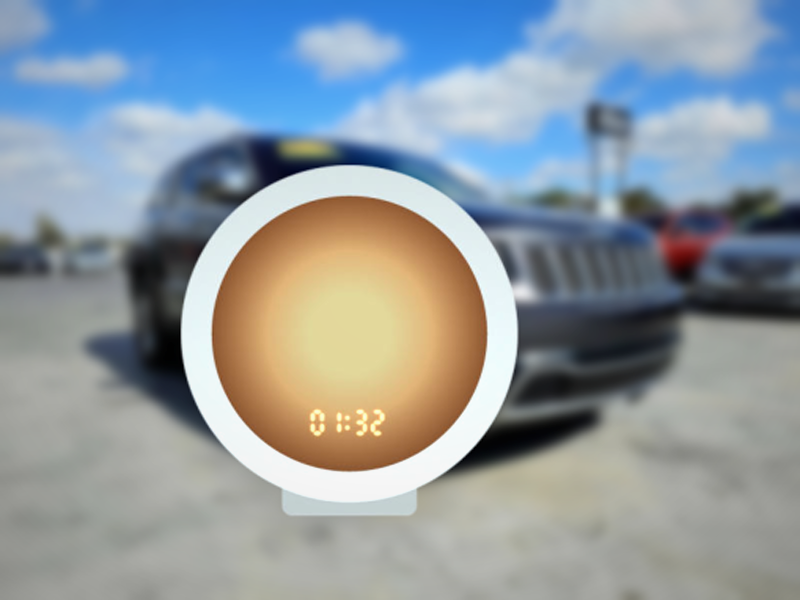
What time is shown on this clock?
1:32
